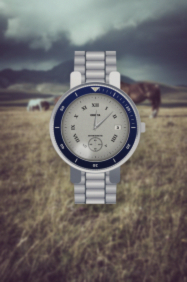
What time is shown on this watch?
12:08
